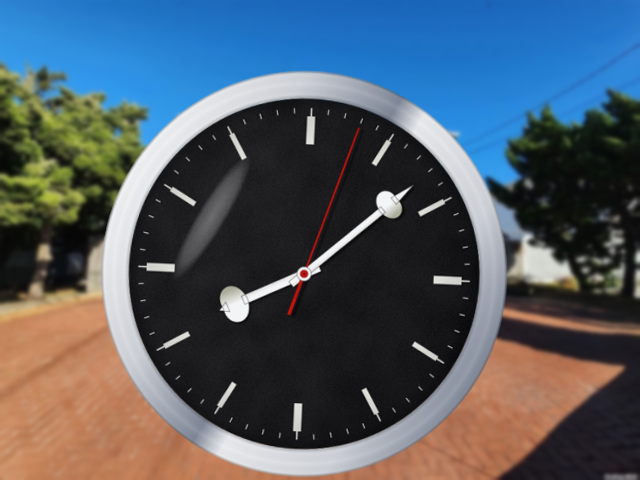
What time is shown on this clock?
8:08:03
